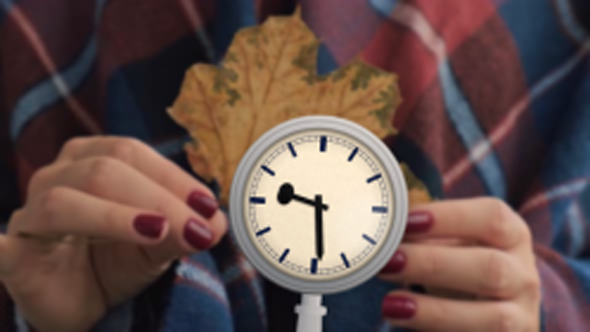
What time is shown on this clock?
9:29
